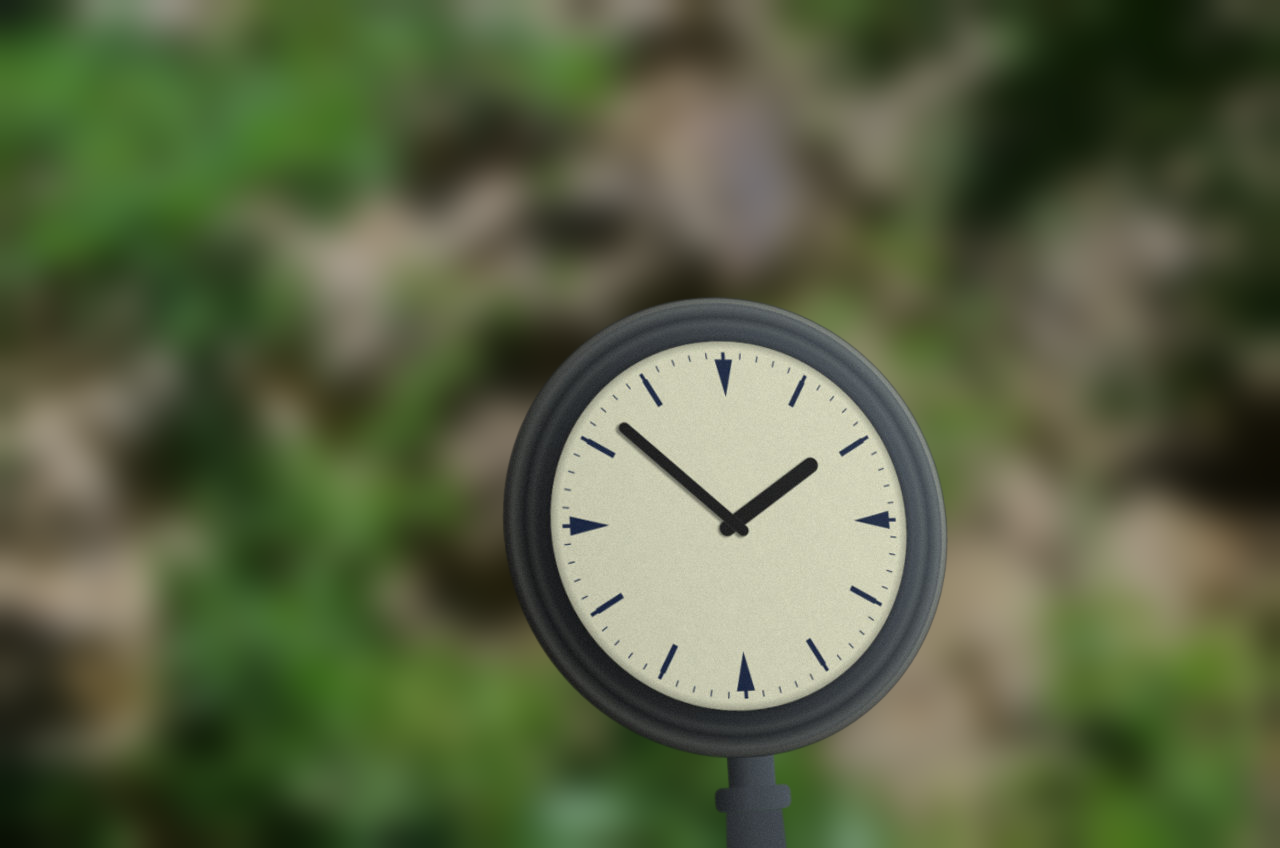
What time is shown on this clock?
1:52
